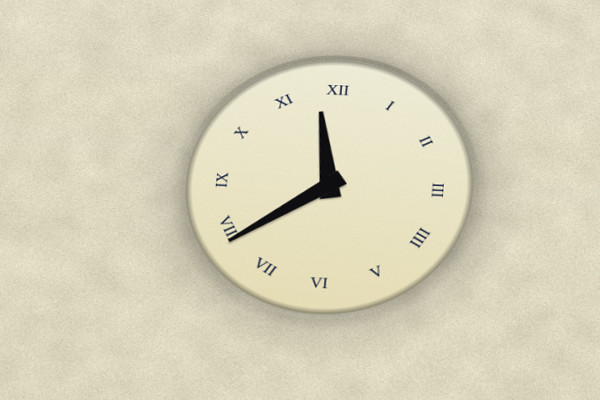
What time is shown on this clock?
11:39
